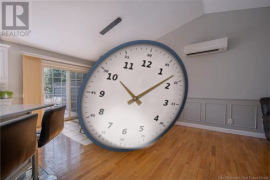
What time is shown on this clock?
10:08
